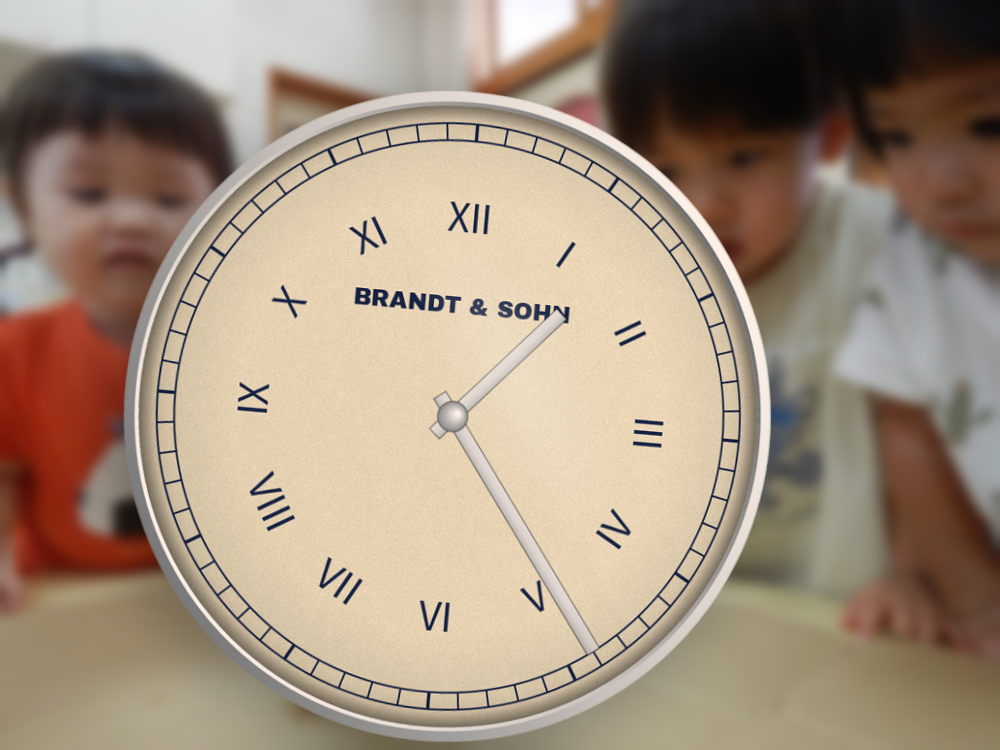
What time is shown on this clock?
1:24
